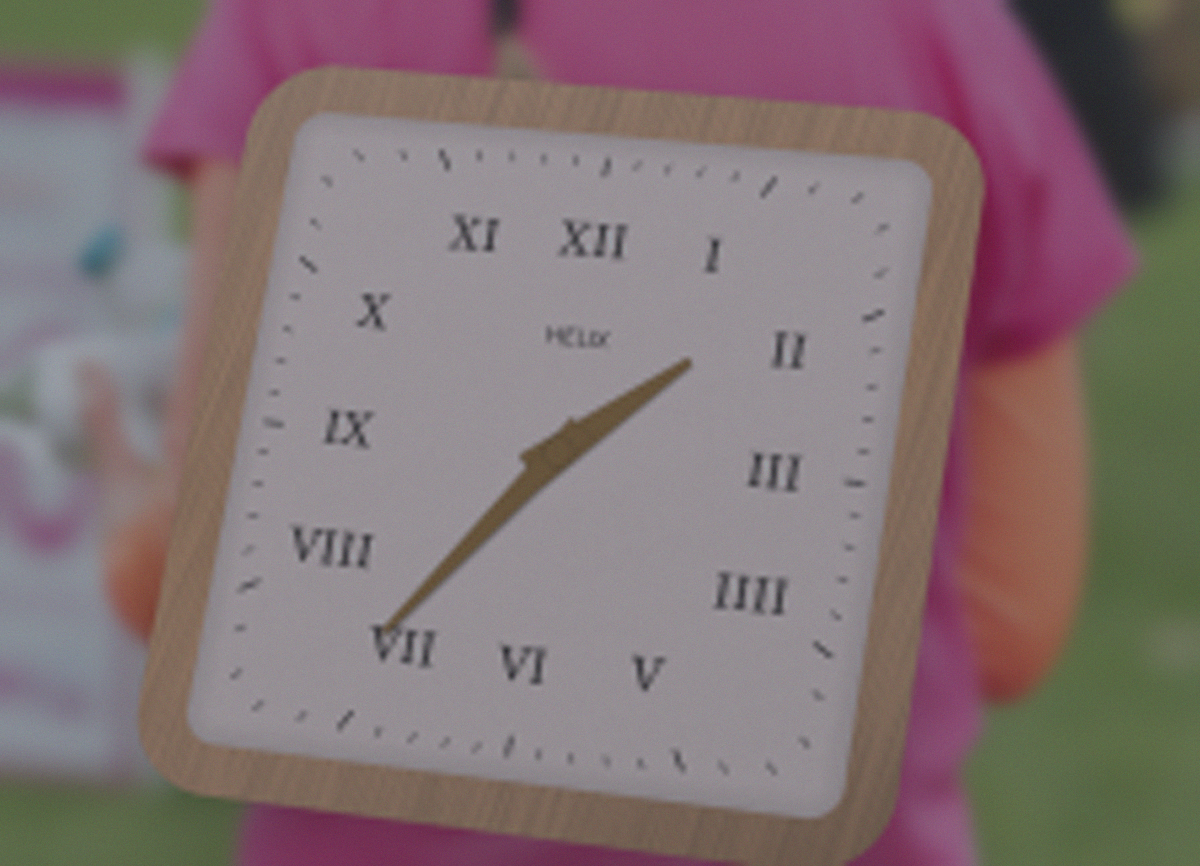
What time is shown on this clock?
1:36
